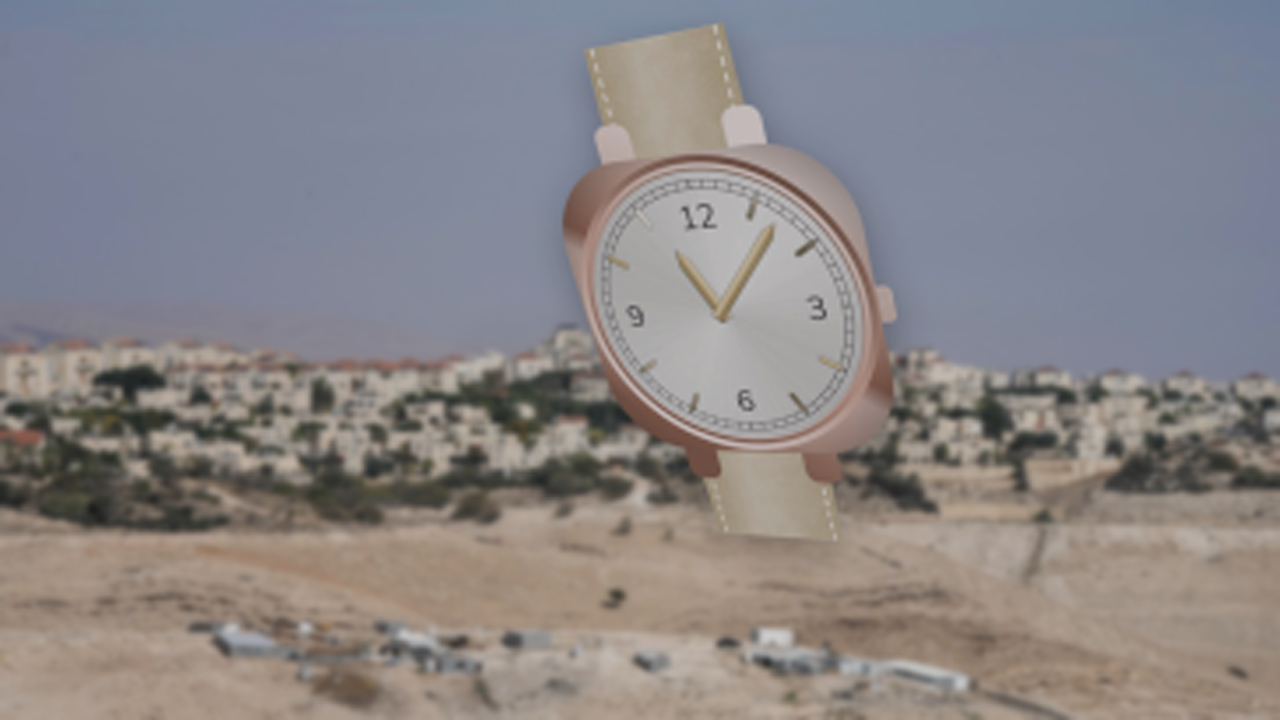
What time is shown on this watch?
11:07
